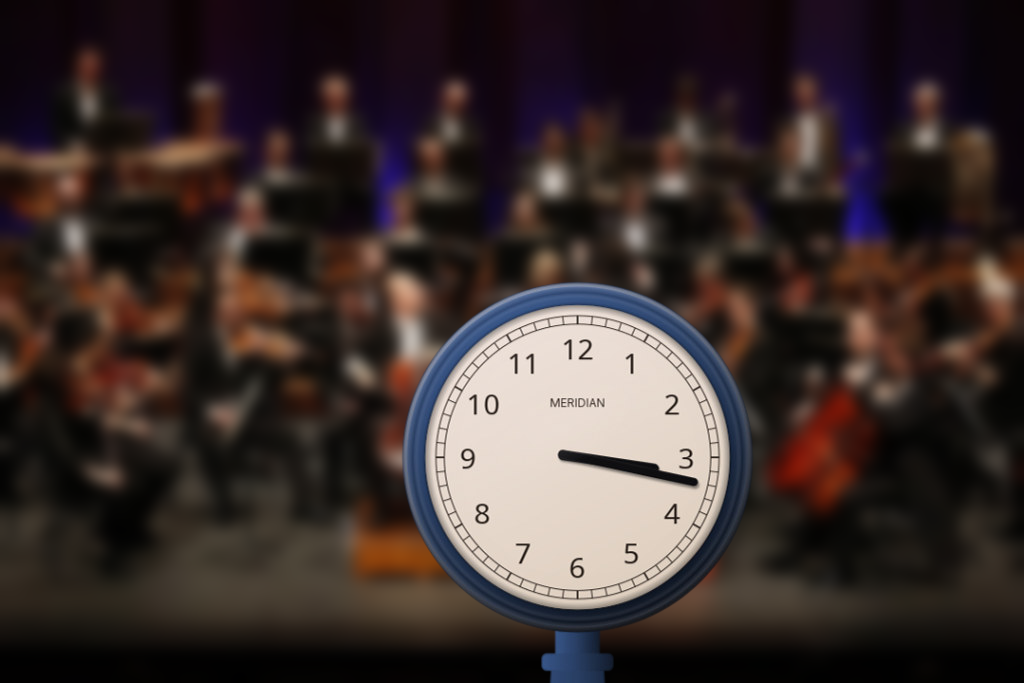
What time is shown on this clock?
3:17
